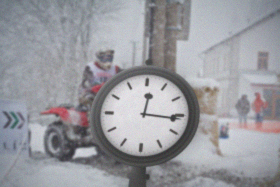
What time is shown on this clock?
12:16
